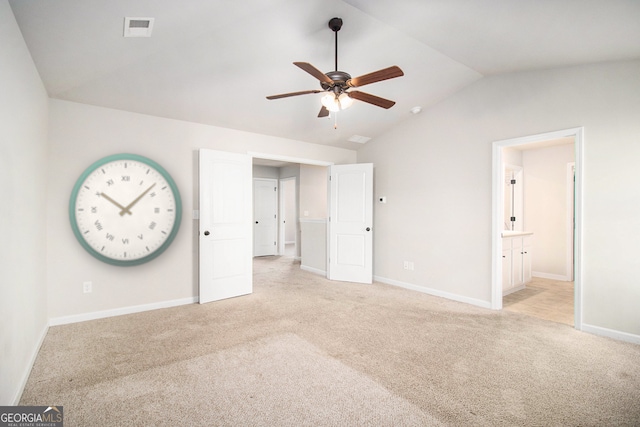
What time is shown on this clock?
10:08
